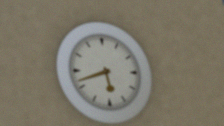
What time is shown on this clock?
5:42
